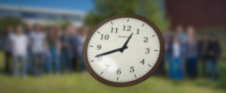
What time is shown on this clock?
12:41
